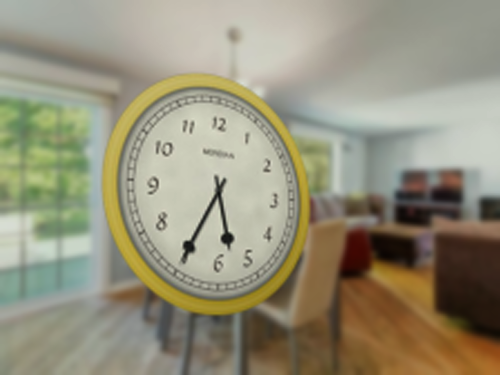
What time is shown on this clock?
5:35
